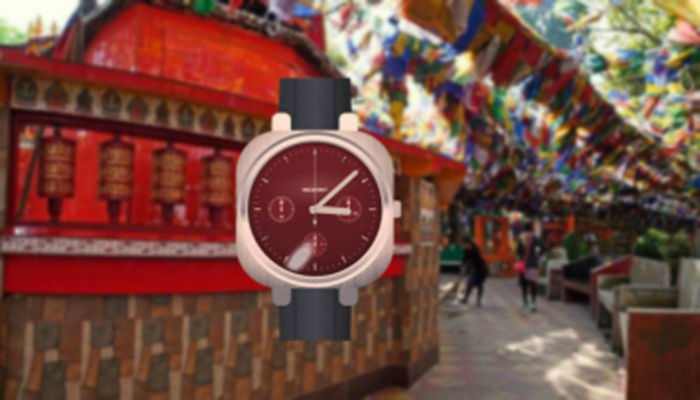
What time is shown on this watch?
3:08
